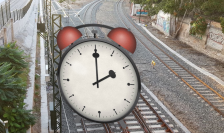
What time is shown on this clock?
2:00
